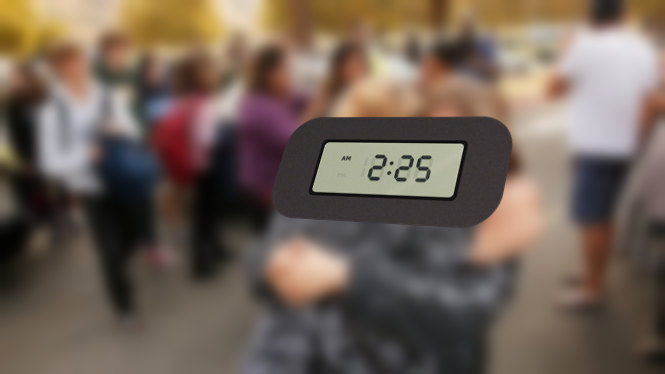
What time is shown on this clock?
2:25
